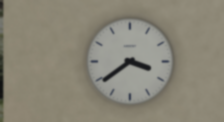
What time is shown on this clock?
3:39
